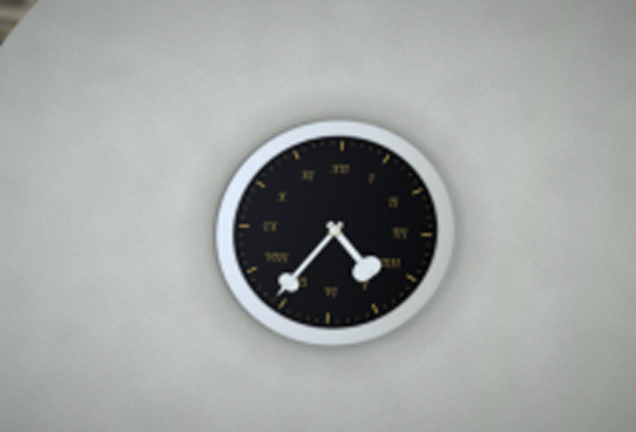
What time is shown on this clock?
4:36
